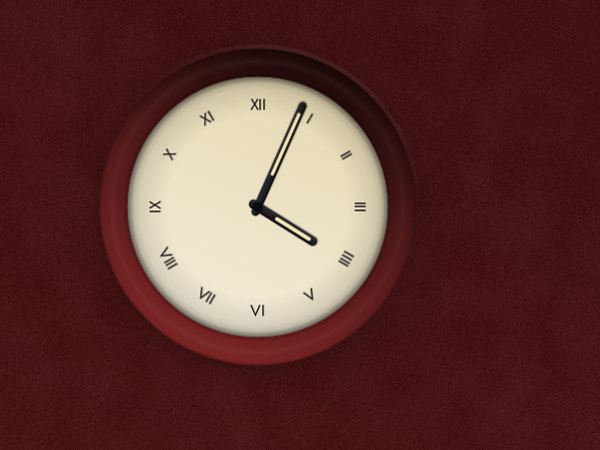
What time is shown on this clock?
4:04
